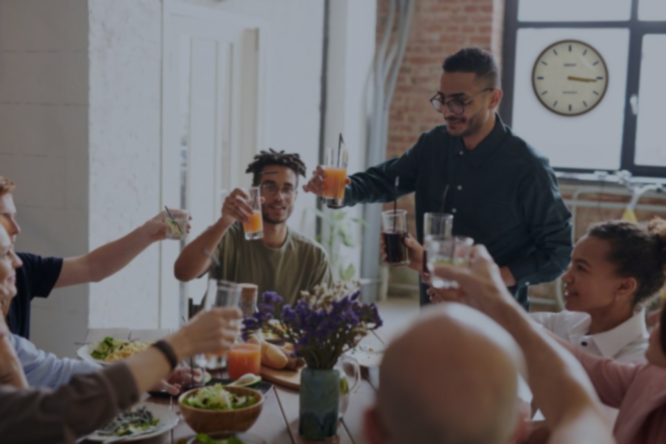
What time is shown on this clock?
3:16
